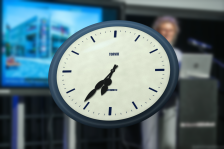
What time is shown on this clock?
6:36
